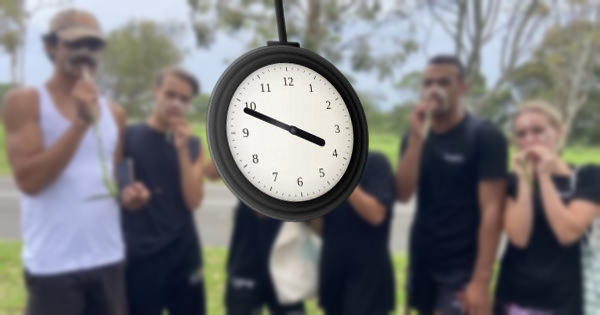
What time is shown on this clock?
3:49
